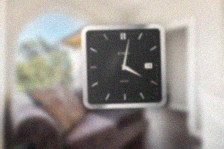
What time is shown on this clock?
4:02
